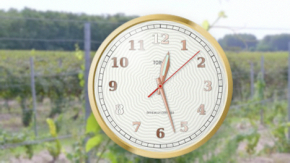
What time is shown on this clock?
12:27:08
